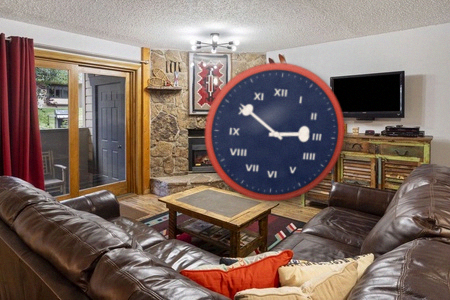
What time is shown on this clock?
2:51
